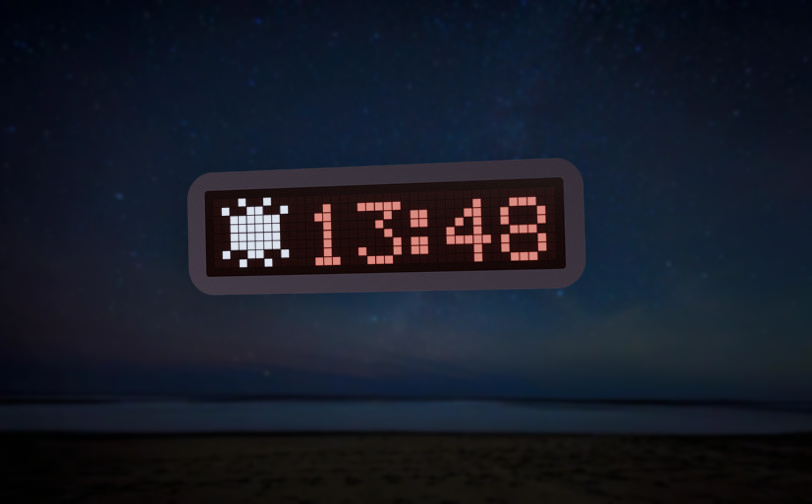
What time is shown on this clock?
13:48
